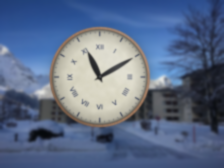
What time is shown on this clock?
11:10
